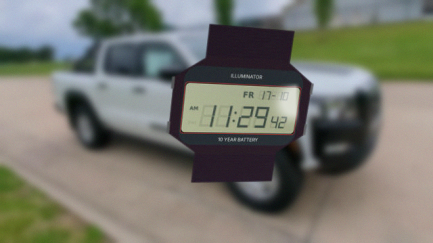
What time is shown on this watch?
11:29:42
